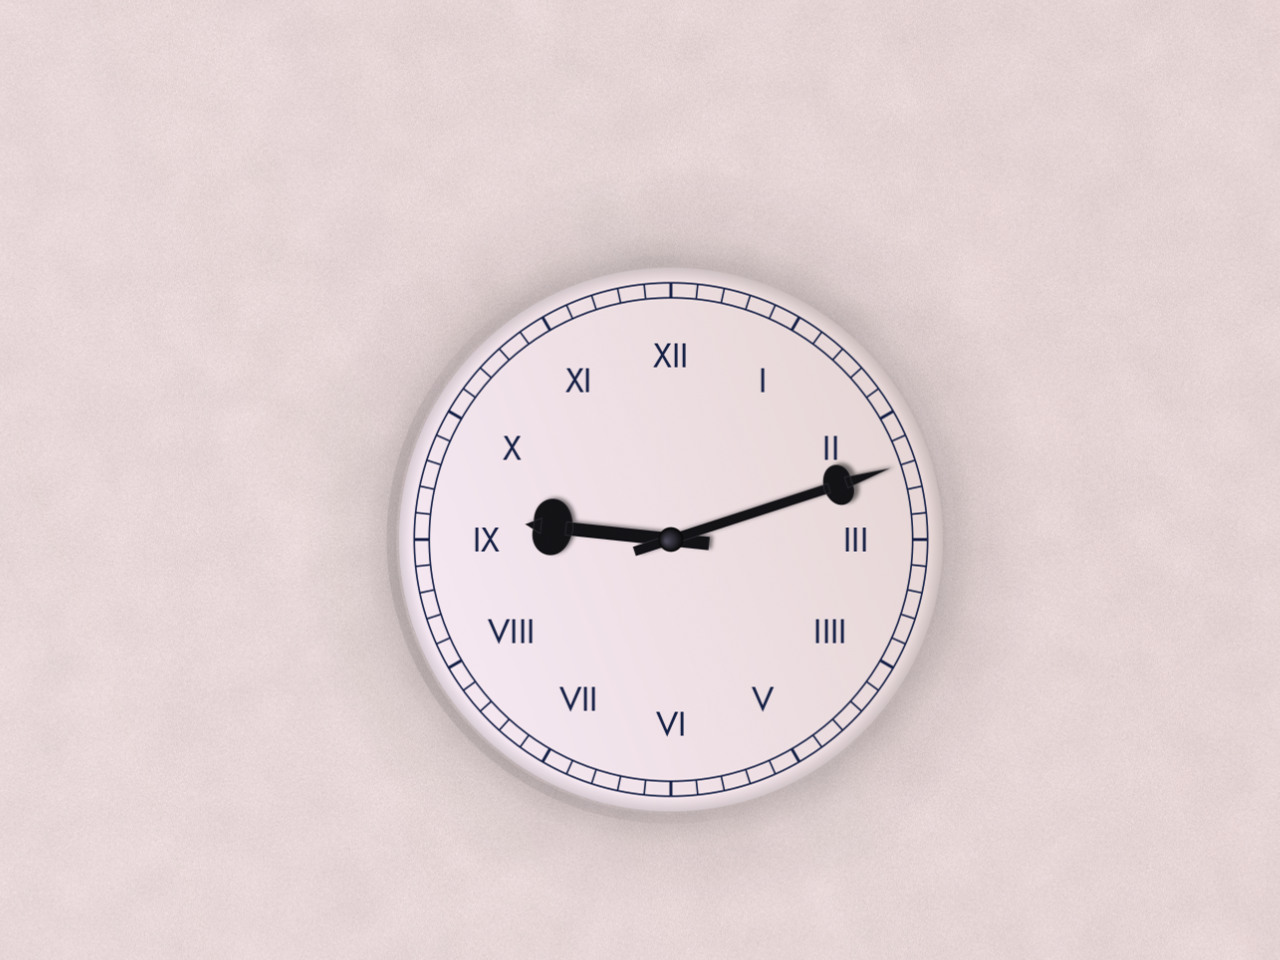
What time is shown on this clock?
9:12
